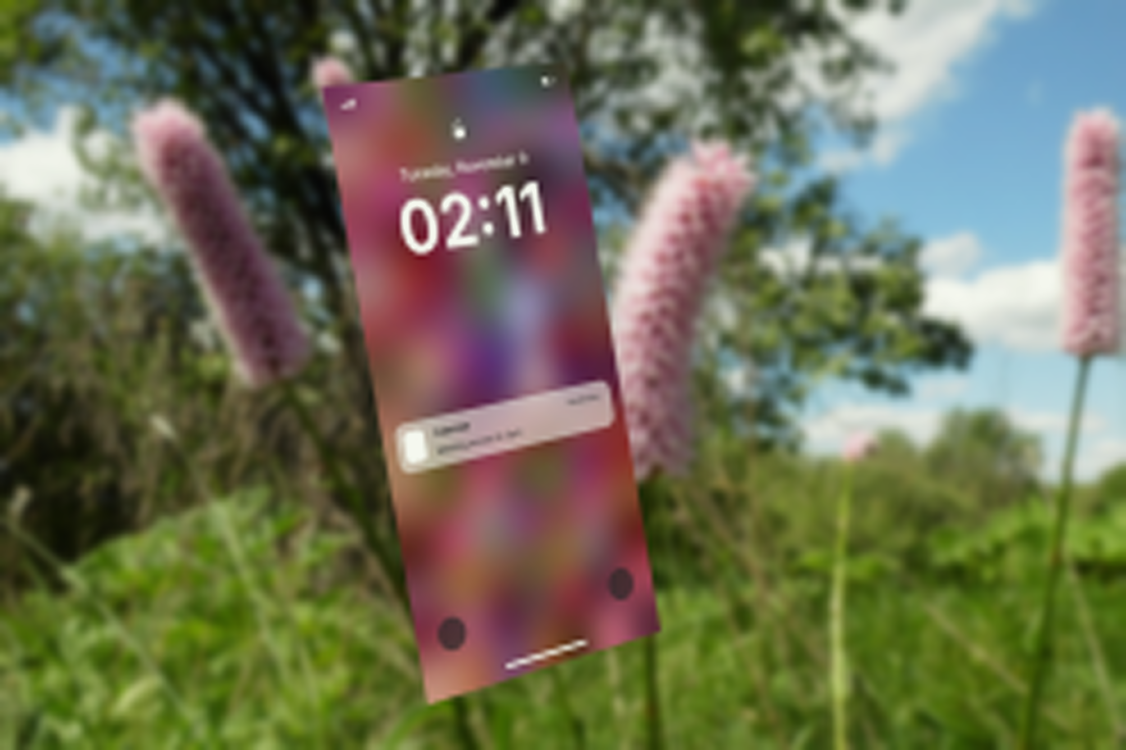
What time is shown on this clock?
2:11
